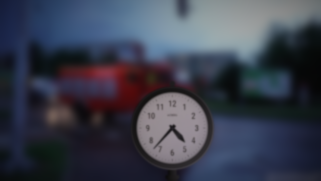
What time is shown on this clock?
4:37
